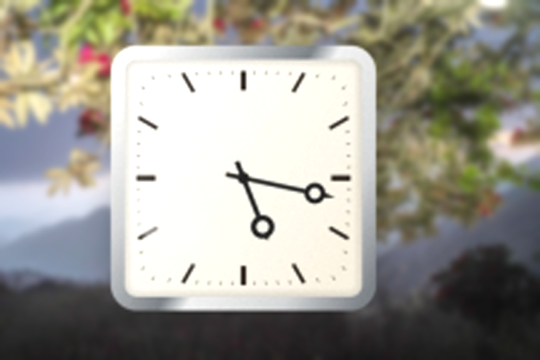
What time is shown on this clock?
5:17
